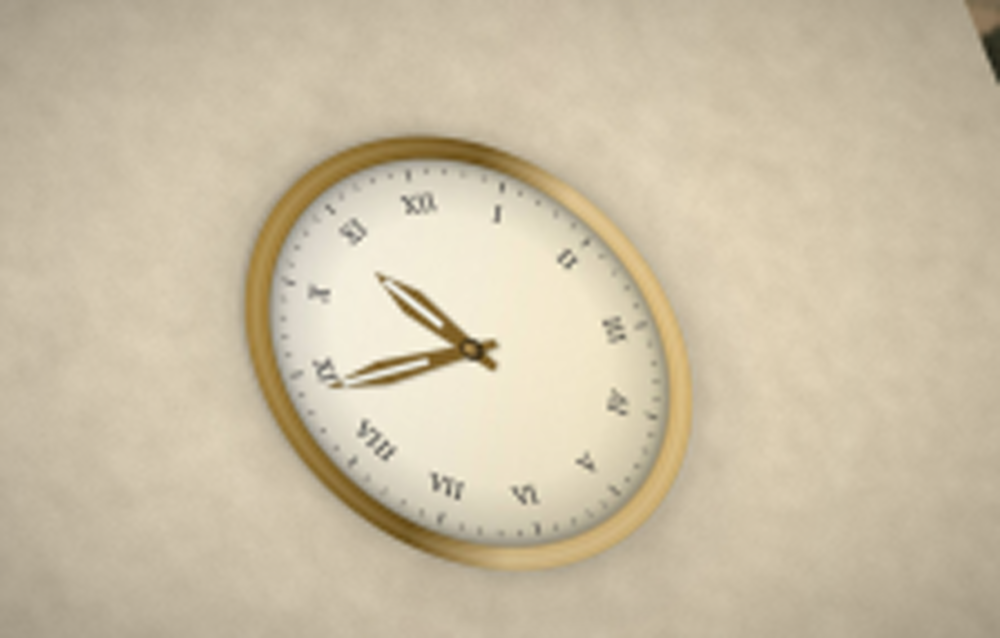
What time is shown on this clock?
10:44
